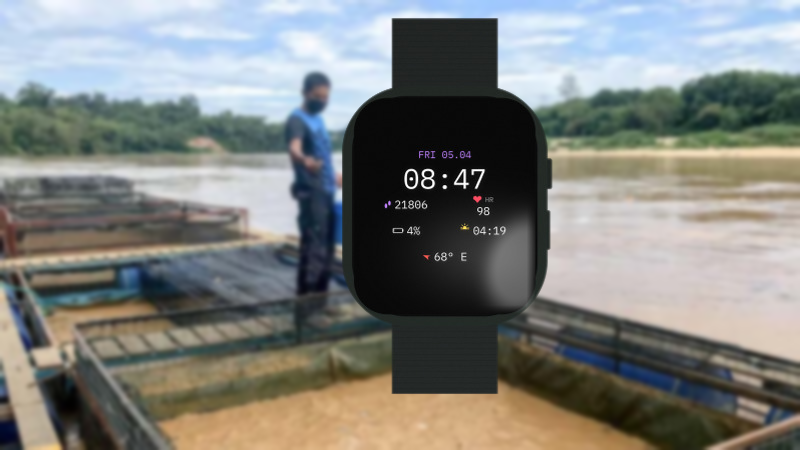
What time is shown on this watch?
8:47
